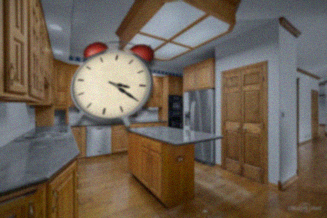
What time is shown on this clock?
3:20
